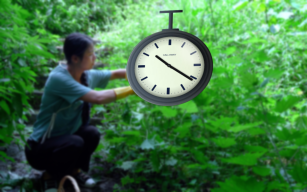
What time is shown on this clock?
10:21
